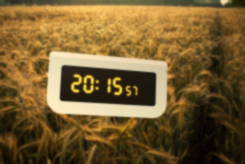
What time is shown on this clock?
20:15
